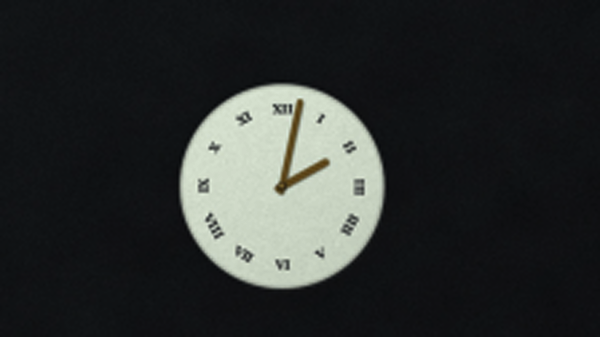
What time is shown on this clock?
2:02
